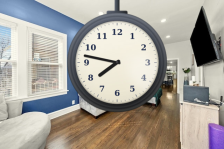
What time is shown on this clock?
7:47
